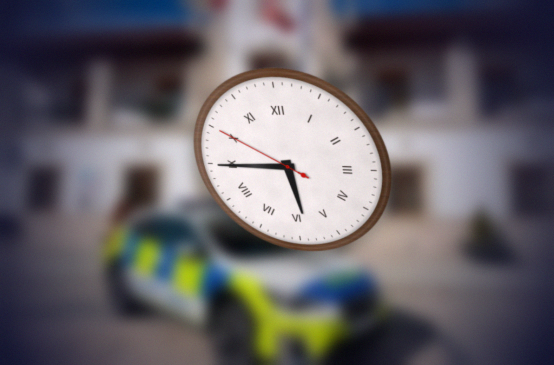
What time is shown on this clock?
5:44:50
